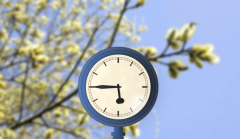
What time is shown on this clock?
5:45
